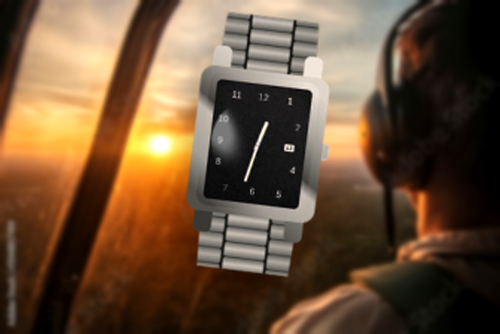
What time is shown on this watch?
12:32
